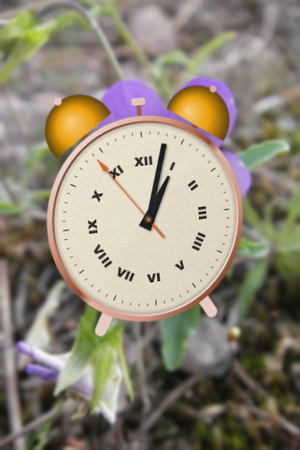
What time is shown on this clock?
1:02:54
